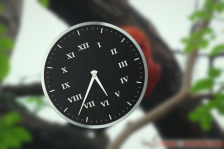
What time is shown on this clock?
5:37
